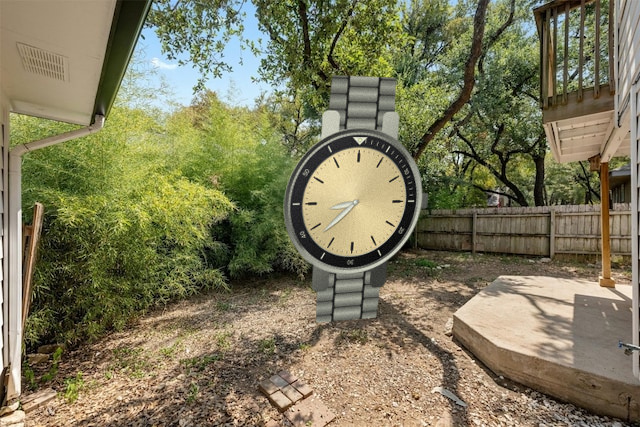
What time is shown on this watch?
8:38
